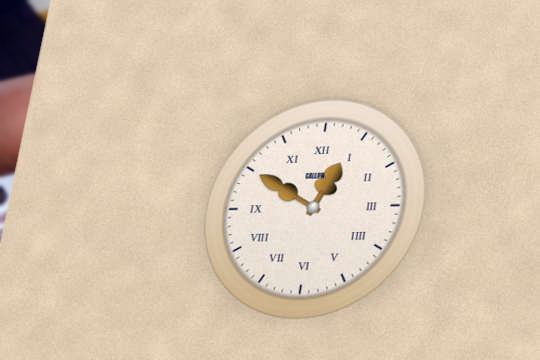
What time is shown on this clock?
12:50
